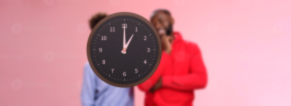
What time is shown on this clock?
1:00
